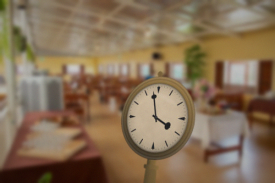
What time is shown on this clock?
3:58
